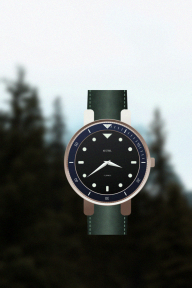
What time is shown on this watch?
3:39
